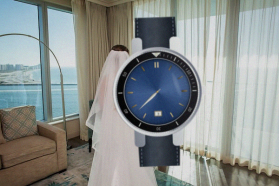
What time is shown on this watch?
7:38
